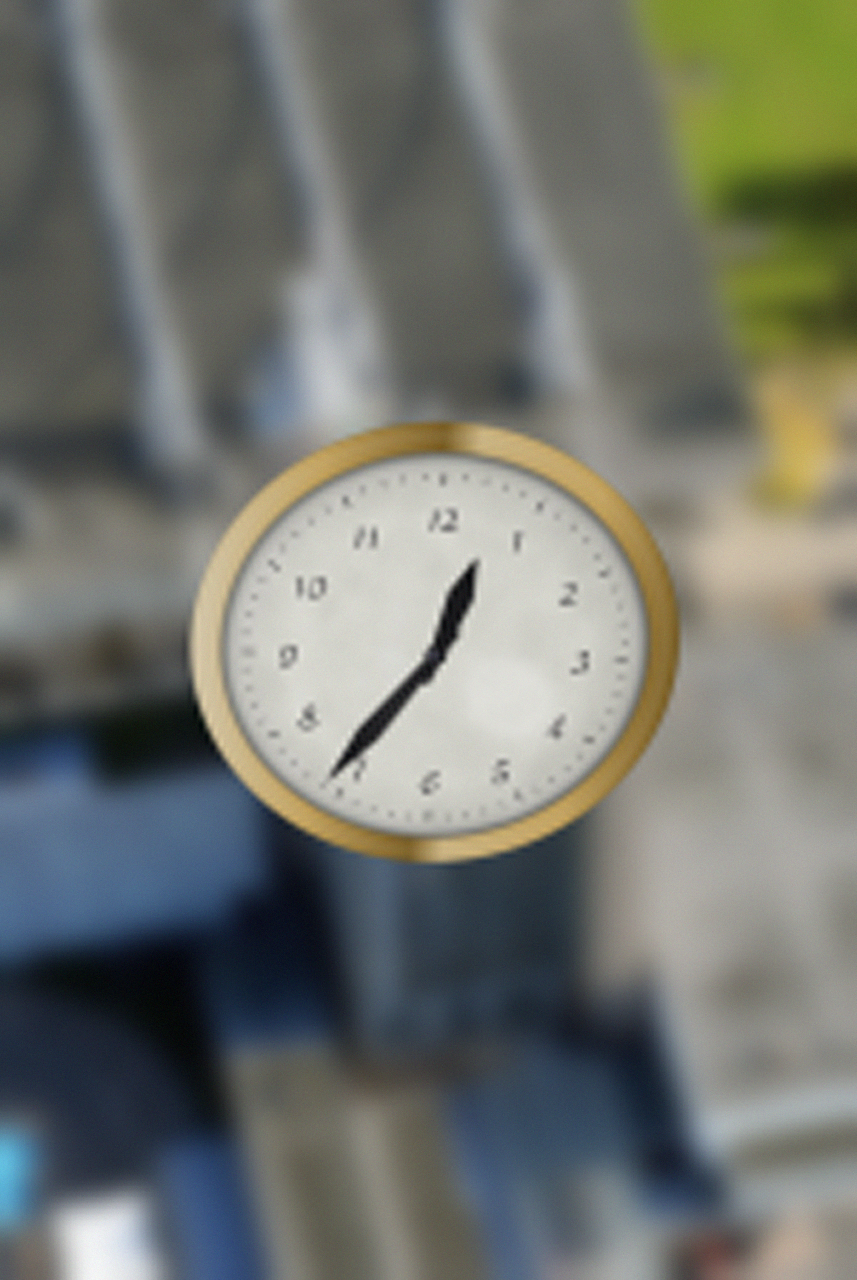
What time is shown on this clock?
12:36
